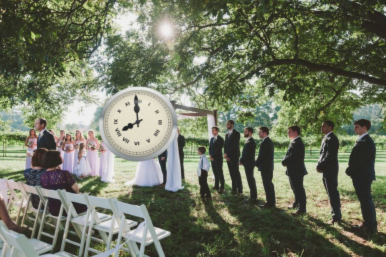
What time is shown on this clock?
7:59
